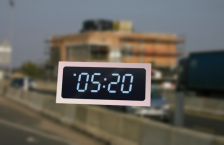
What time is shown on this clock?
5:20
